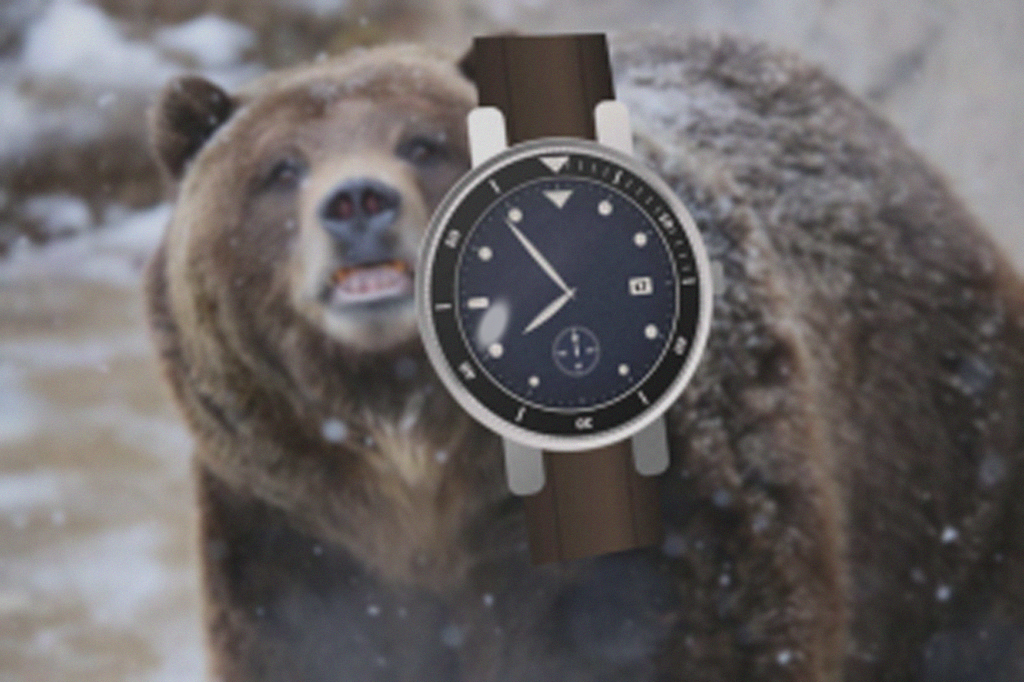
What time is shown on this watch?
7:54
